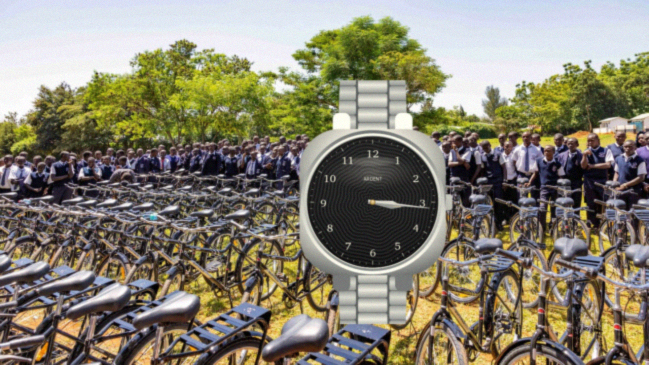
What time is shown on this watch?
3:16
